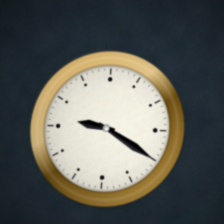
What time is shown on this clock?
9:20
